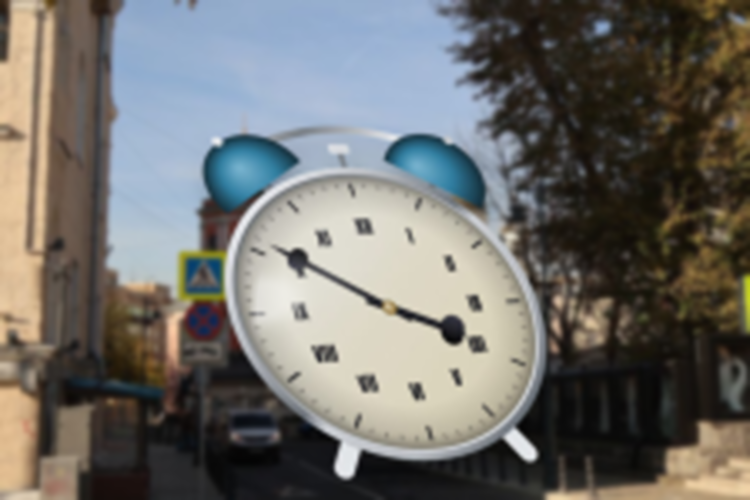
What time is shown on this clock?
3:51
